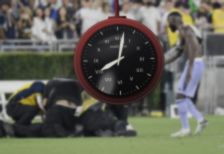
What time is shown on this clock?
8:02
